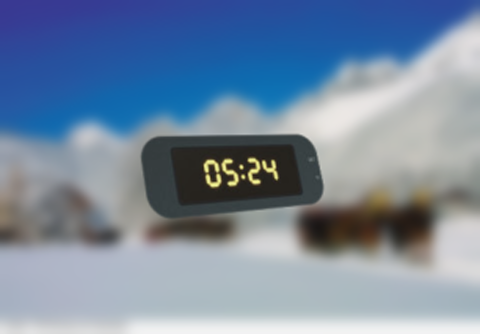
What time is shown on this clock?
5:24
